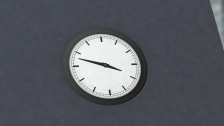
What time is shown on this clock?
3:48
